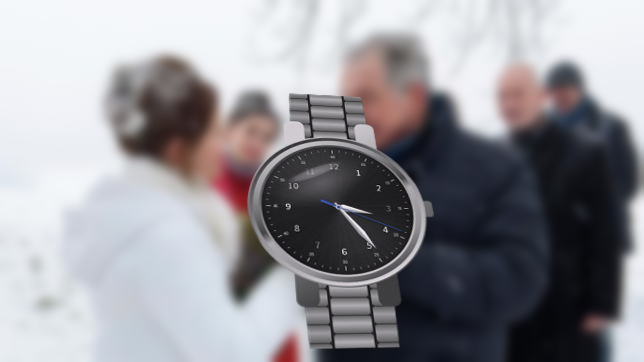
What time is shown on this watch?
3:24:19
